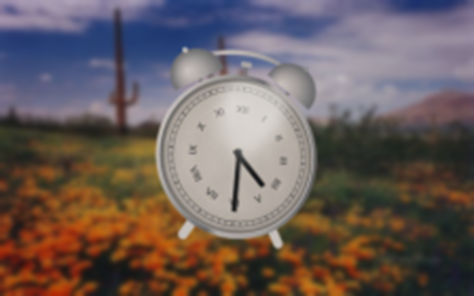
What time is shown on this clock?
4:30
